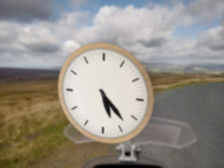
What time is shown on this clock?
5:23
